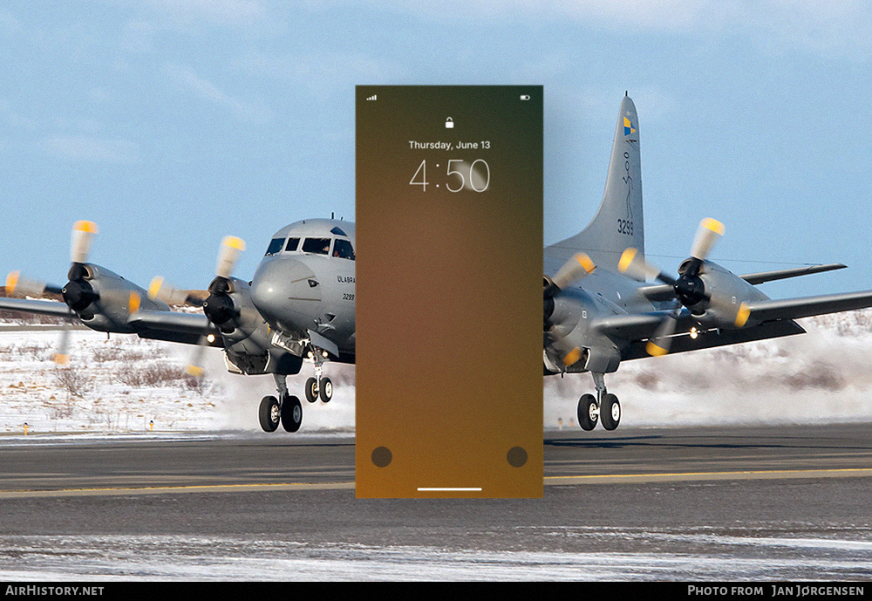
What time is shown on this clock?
4:50
